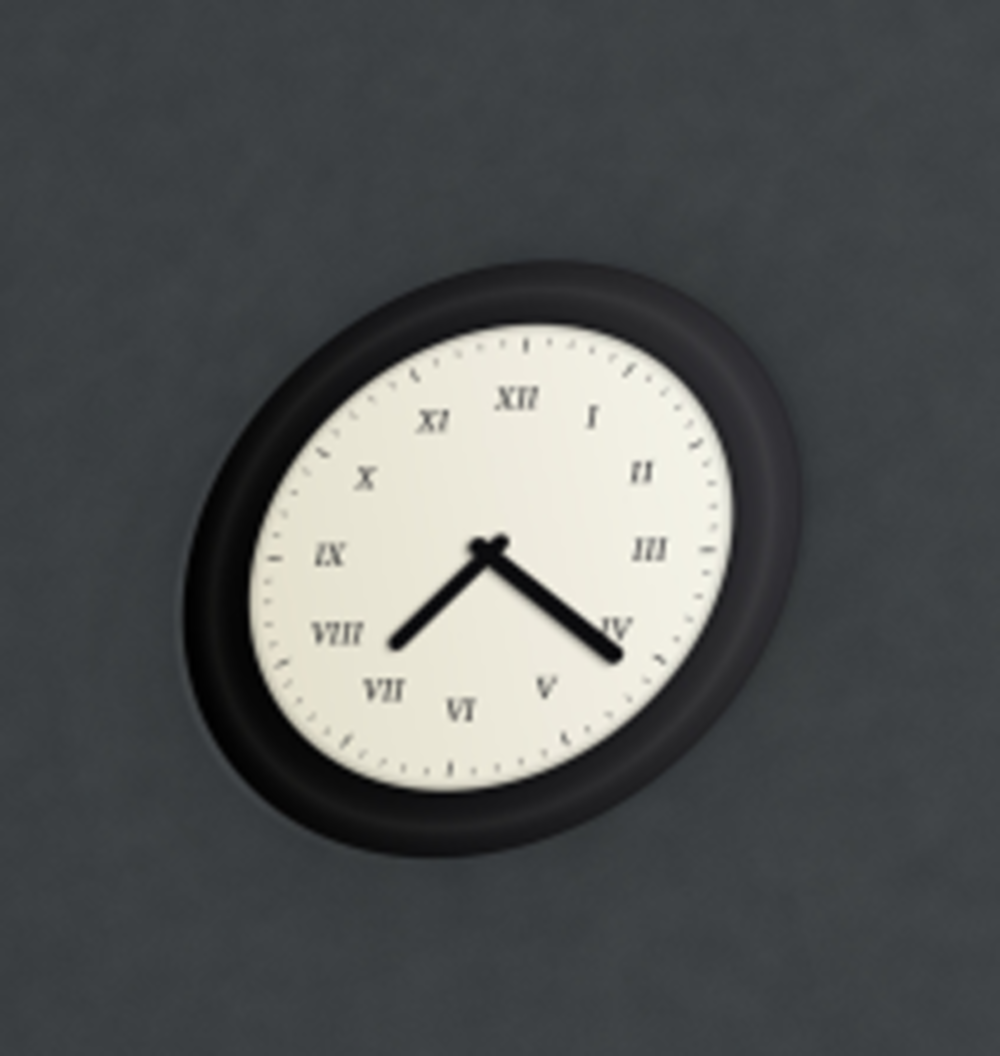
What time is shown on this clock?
7:21
